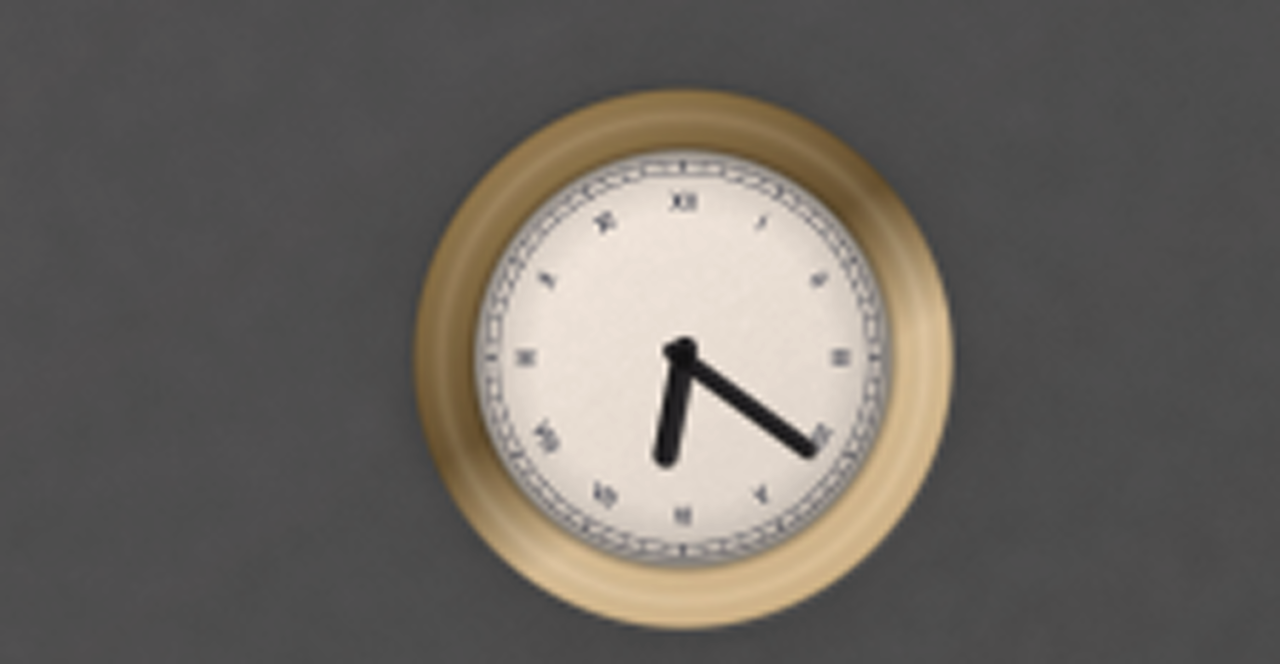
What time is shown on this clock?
6:21
